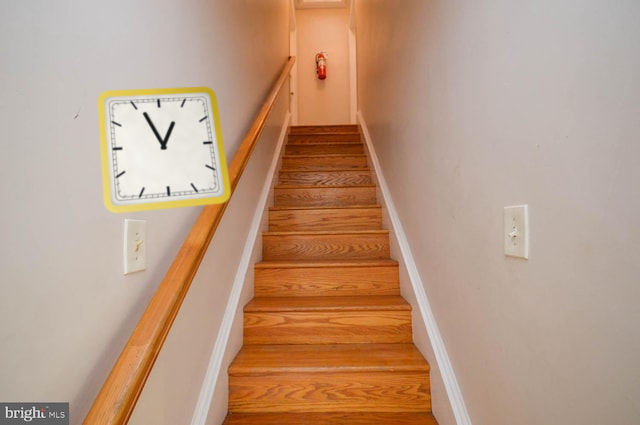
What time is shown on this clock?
12:56
